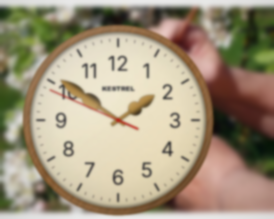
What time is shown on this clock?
1:50:49
